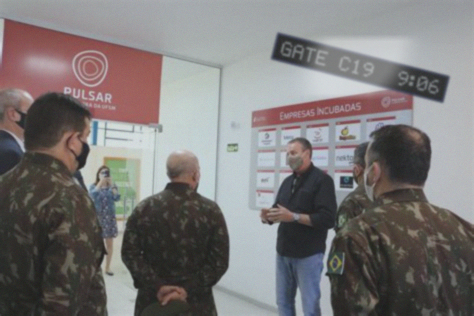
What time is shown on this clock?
9:06
